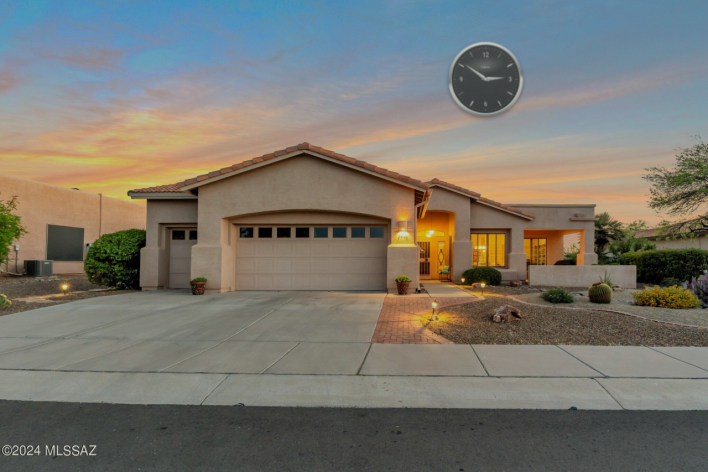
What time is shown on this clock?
2:51
